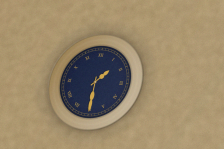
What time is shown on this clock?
1:30
